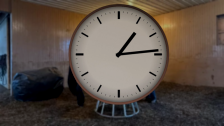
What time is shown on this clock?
1:14
